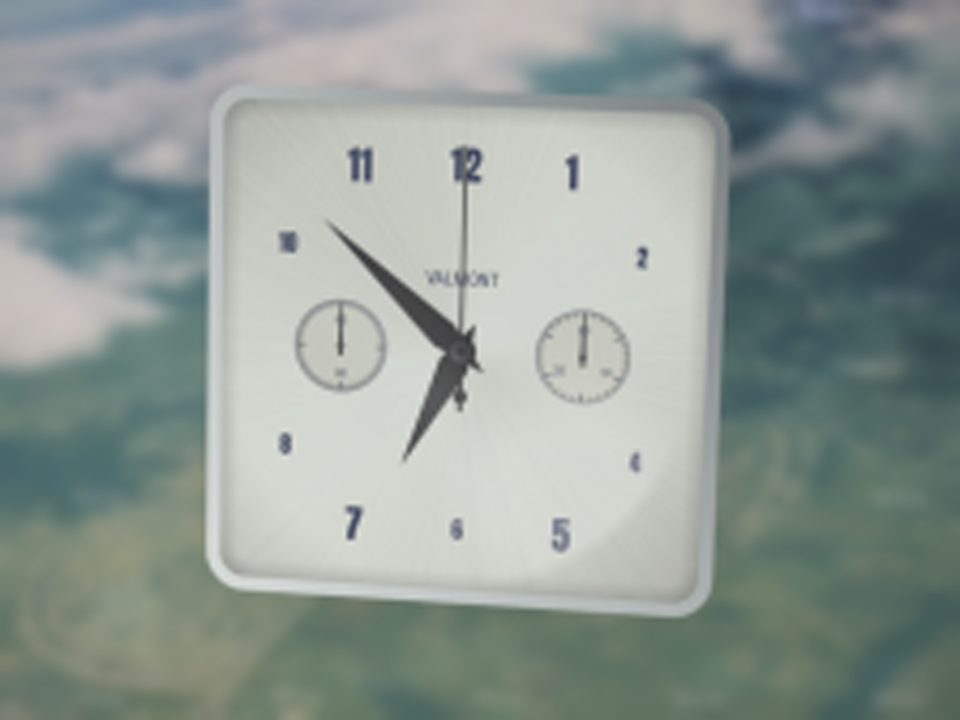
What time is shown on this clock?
6:52
